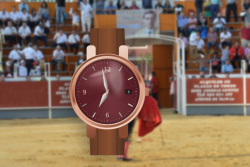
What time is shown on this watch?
6:58
